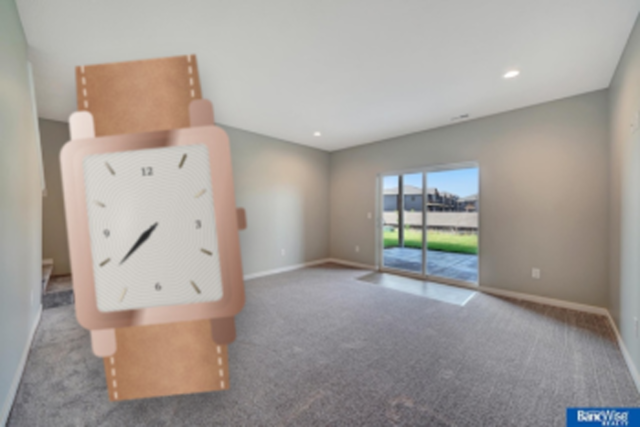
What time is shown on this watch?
7:38
